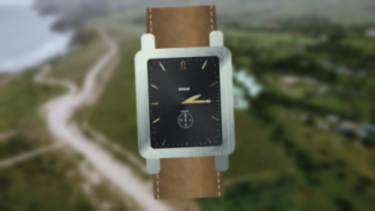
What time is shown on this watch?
2:15
